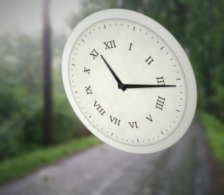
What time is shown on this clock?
11:16
